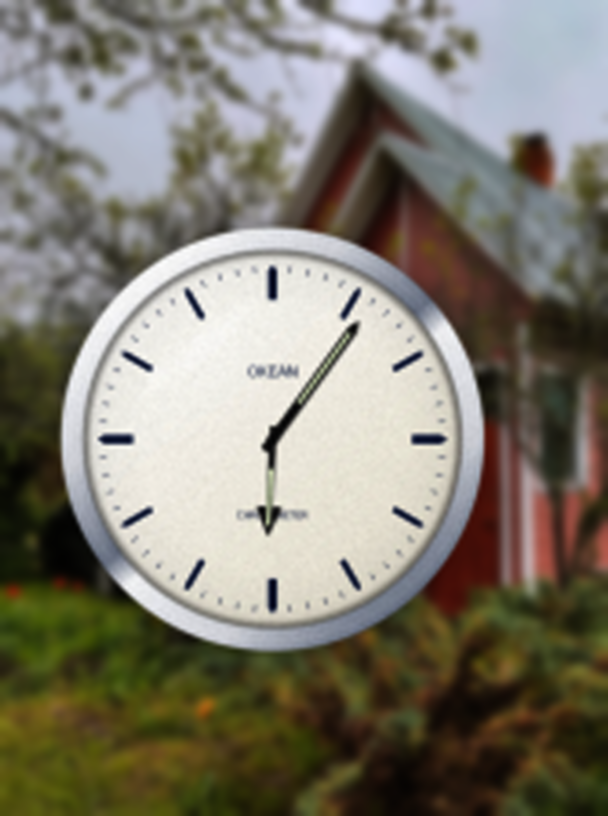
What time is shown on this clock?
6:06
